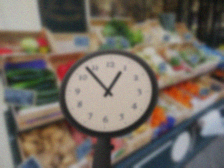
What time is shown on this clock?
12:53
